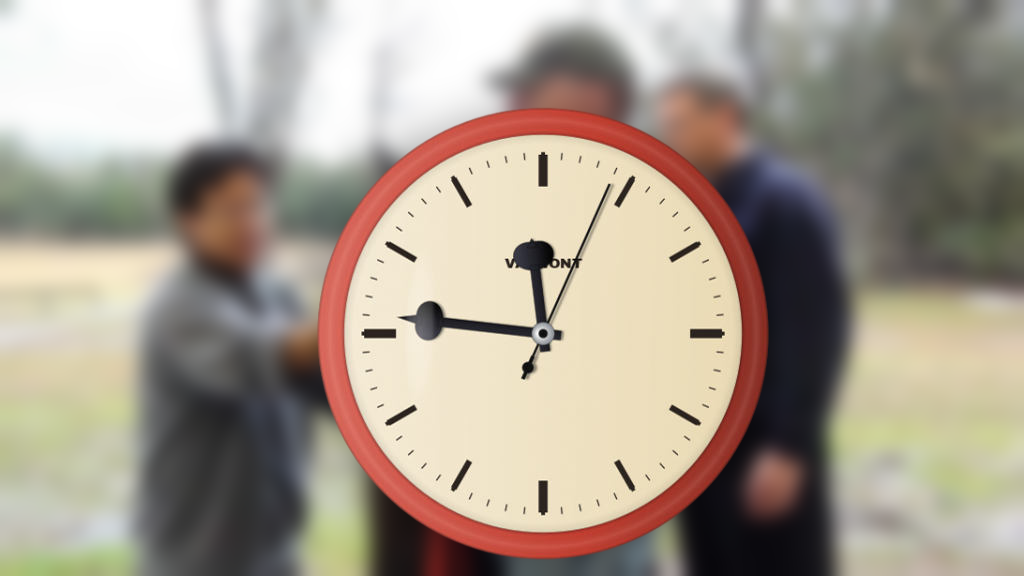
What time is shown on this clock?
11:46:04
